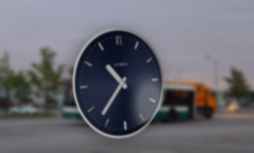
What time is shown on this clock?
10:37
